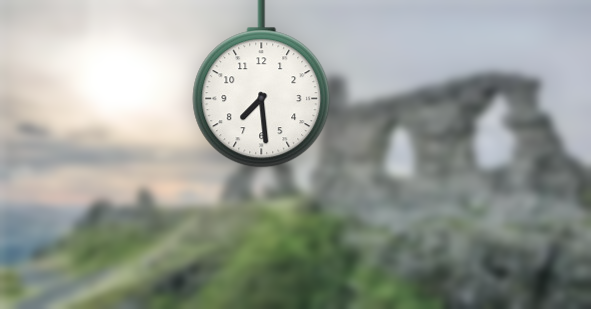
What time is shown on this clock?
7:29
